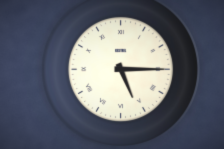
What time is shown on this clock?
5:15
